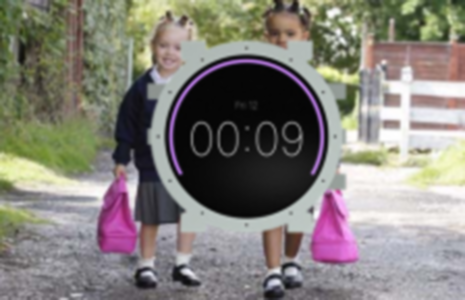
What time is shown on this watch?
0:09
